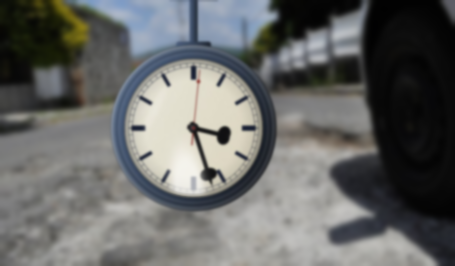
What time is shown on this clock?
3:27:01
